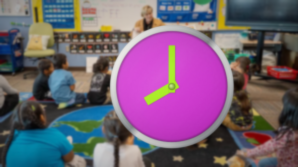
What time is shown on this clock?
8:00
